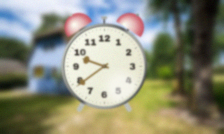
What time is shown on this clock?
9:39
